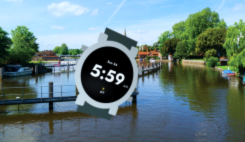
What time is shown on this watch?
5:59
